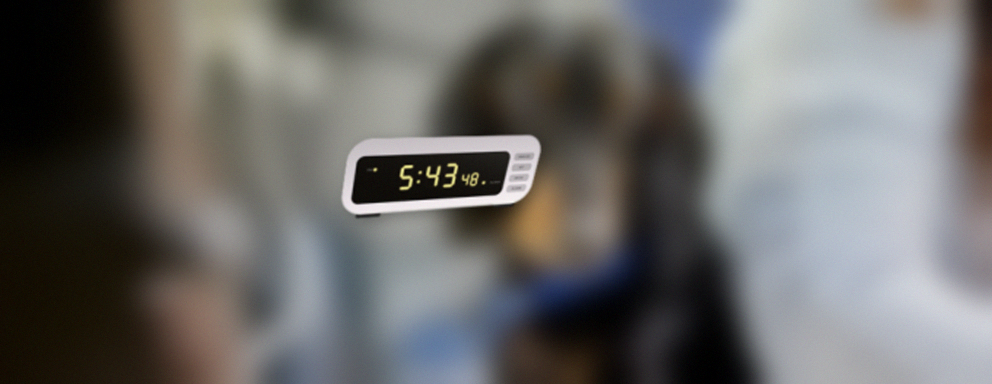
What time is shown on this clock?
5:43:48
